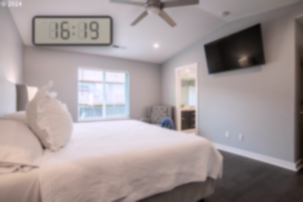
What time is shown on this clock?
16:19
